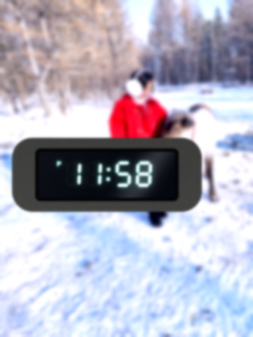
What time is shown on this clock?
11:58
